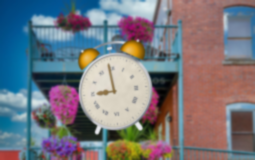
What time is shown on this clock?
8:59
